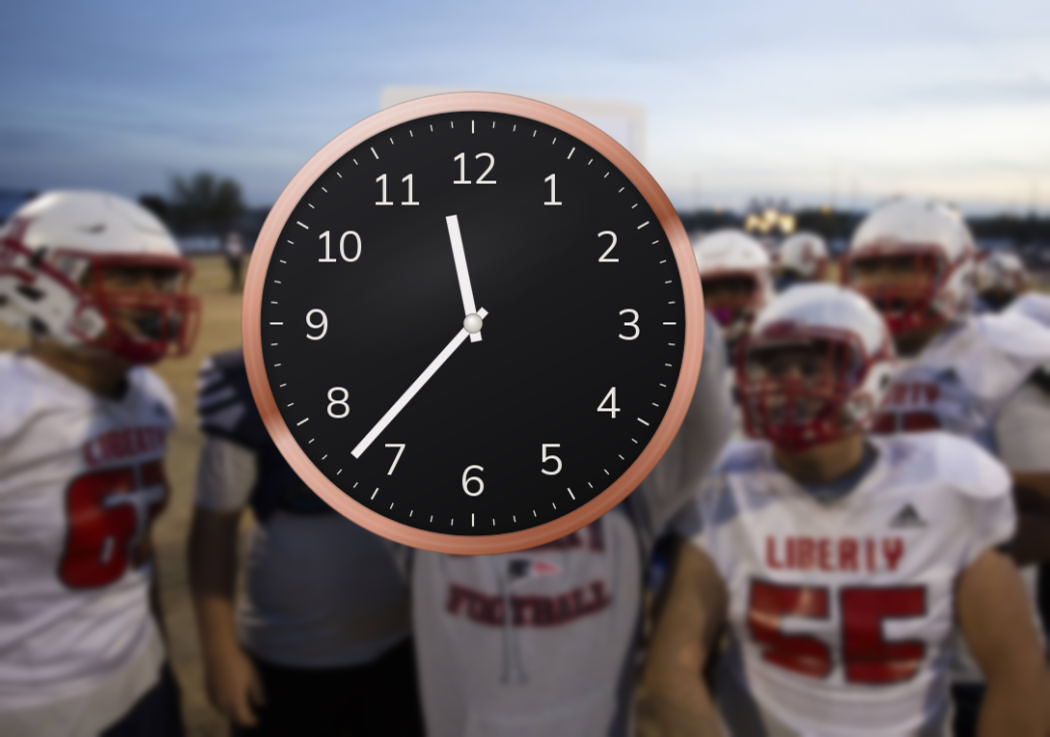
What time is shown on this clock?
11:37
